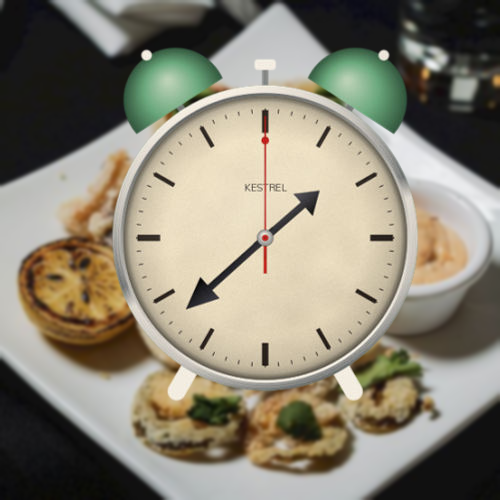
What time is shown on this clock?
1:38:00
